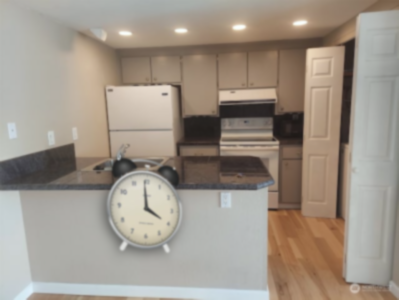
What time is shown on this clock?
3:59
